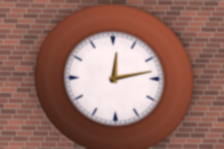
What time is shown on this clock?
12:13
